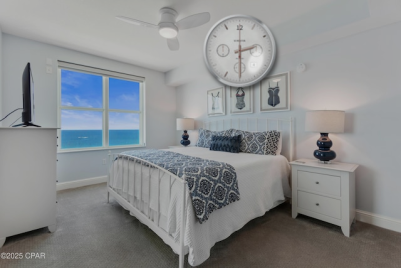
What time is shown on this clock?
2:30
